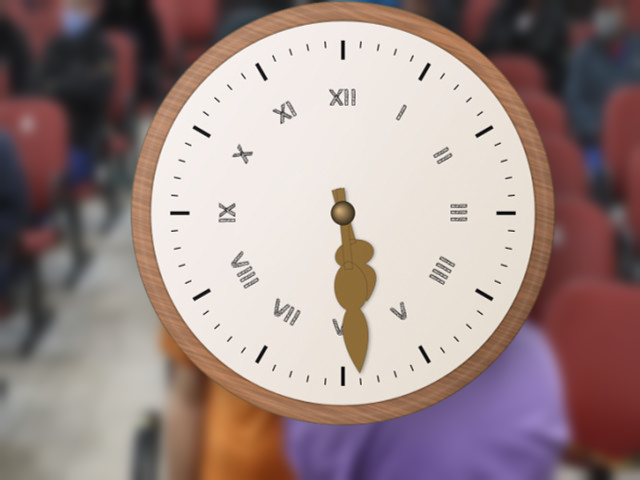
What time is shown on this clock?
5:29
